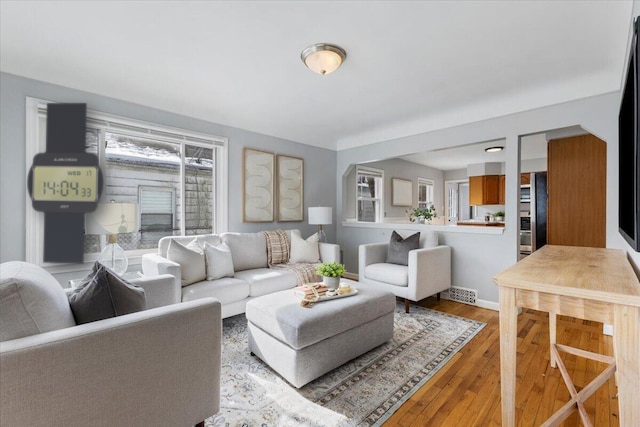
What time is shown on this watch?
14:04
